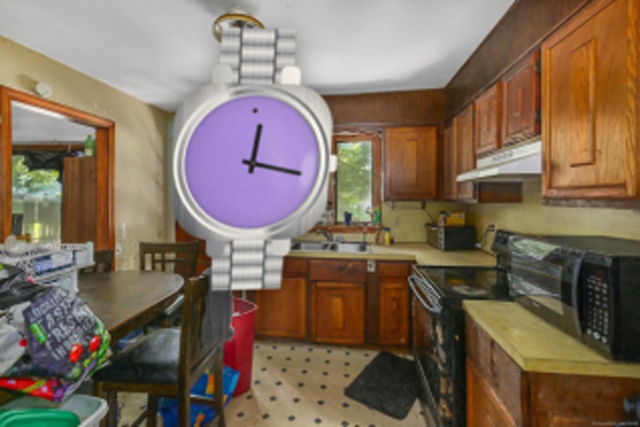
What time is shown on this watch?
12:17
